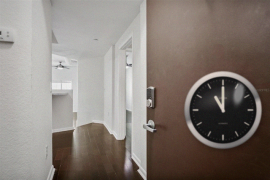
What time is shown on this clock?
11:00
